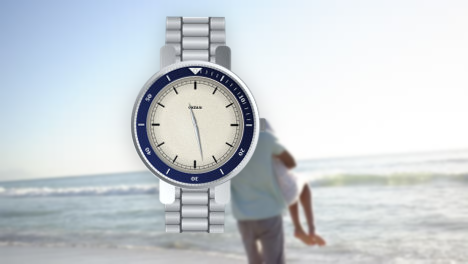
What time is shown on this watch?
11:28
